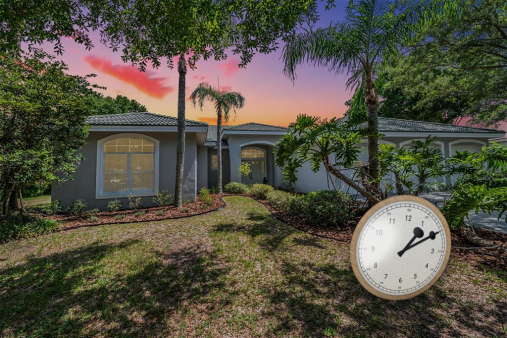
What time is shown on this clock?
1:10
